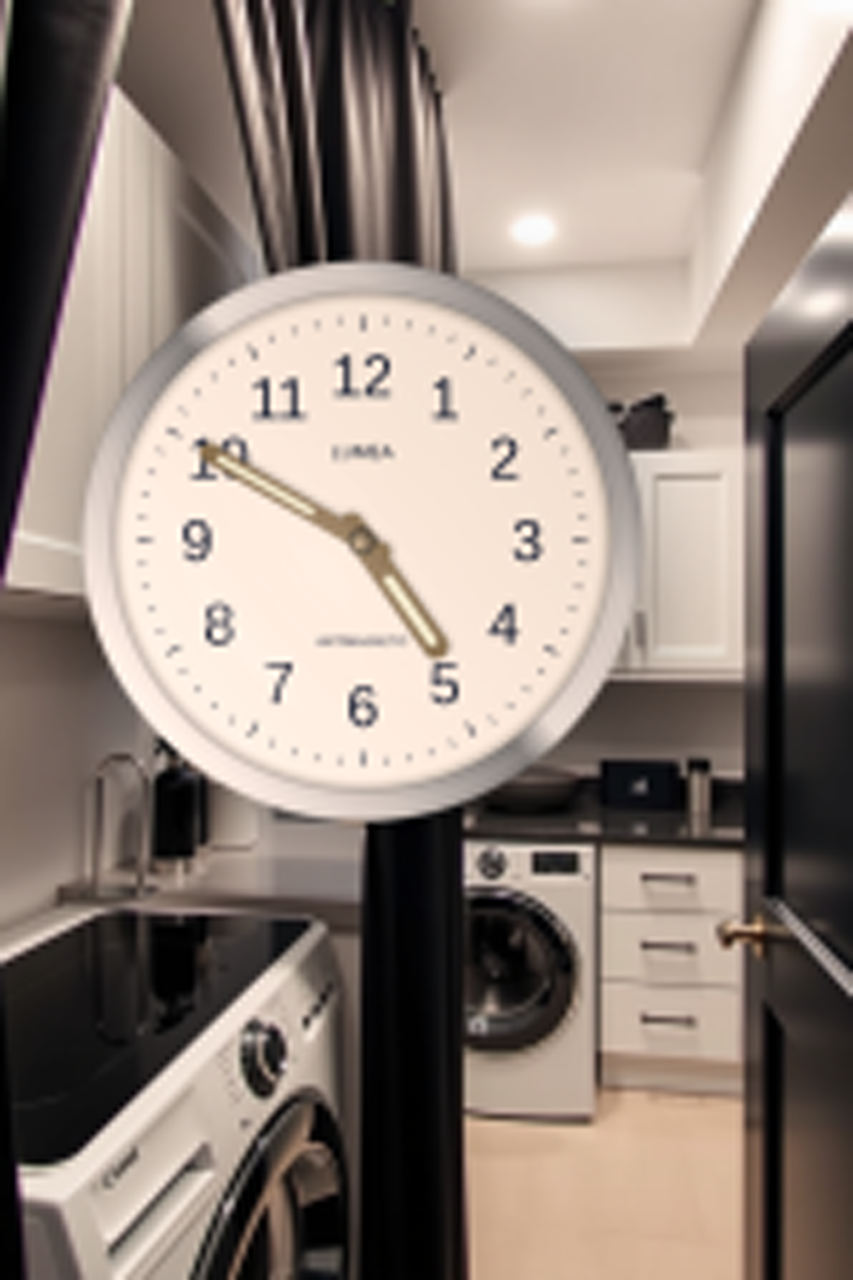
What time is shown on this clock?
4:50
